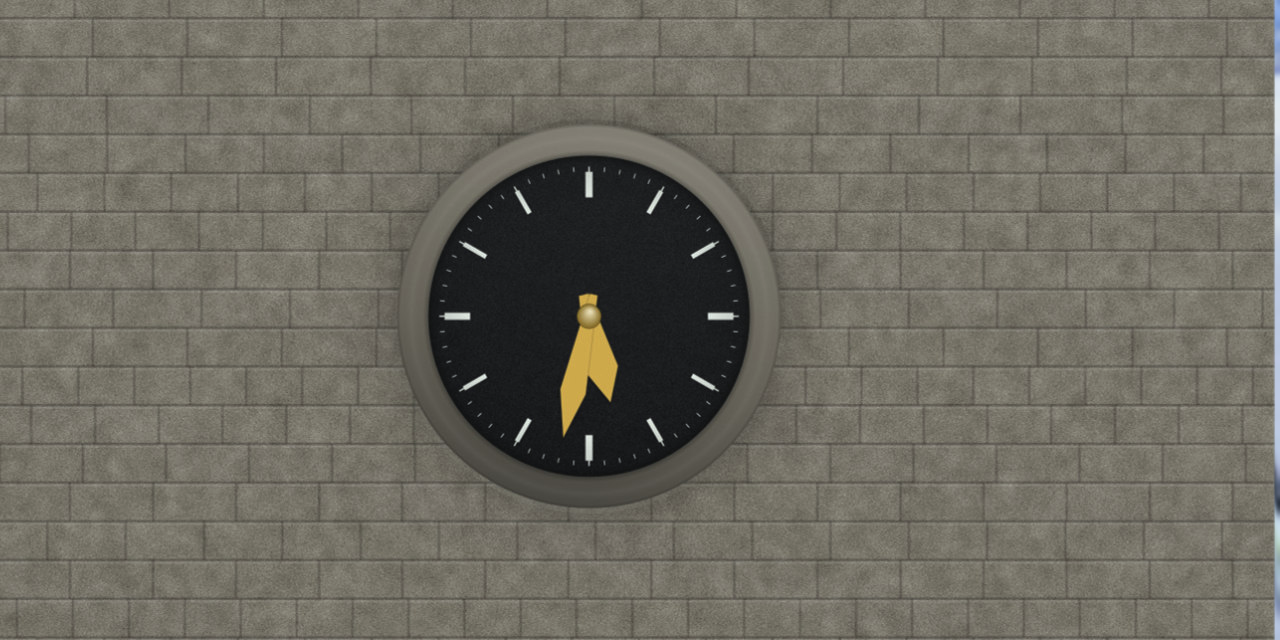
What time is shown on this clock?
5:32
